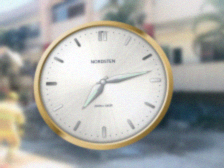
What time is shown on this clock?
7:13
